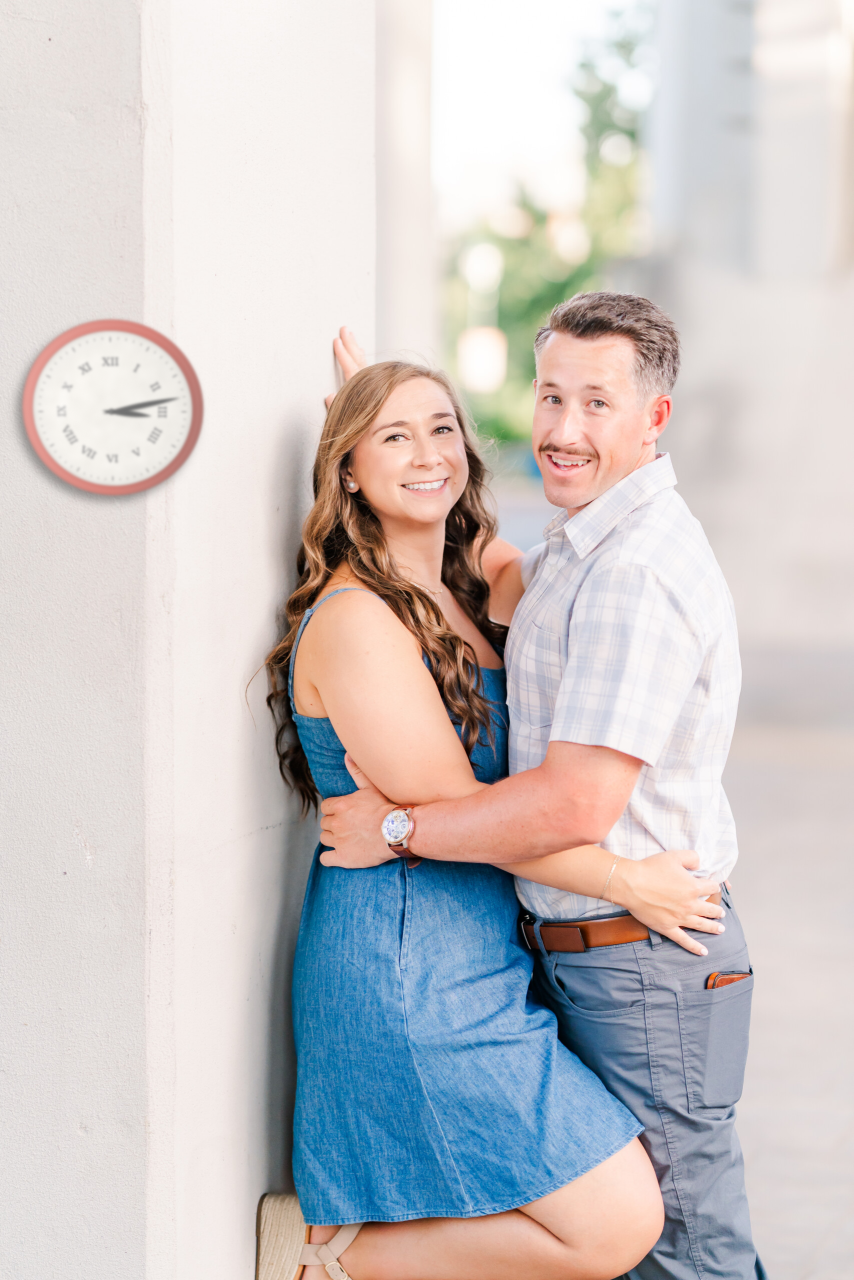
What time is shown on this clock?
3:13
